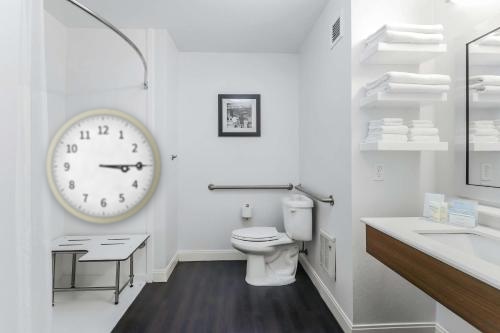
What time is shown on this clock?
3:15
